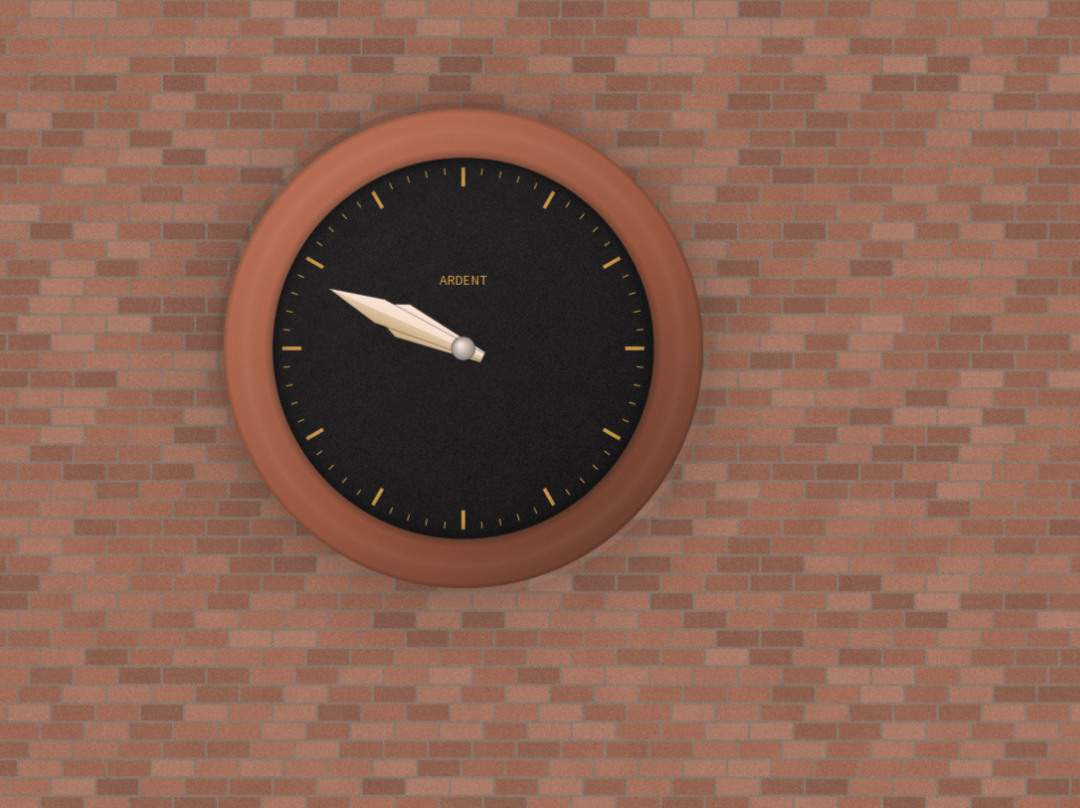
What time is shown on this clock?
9:49
